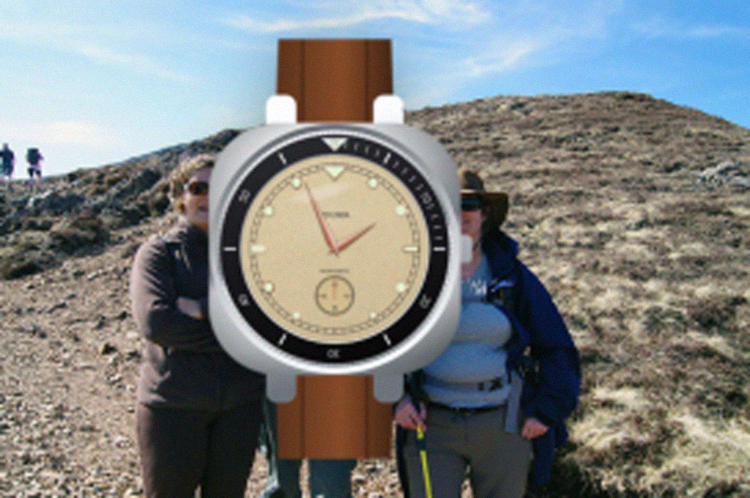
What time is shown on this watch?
1:56
